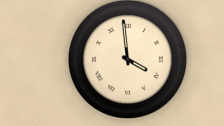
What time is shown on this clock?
3:59
